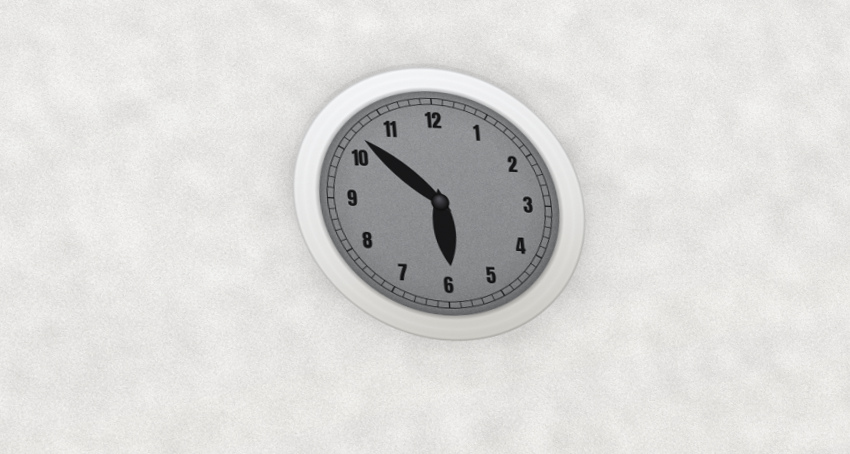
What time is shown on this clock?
5:52
